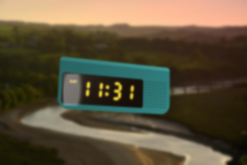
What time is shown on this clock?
11:31
